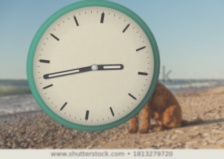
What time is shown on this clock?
2:42
